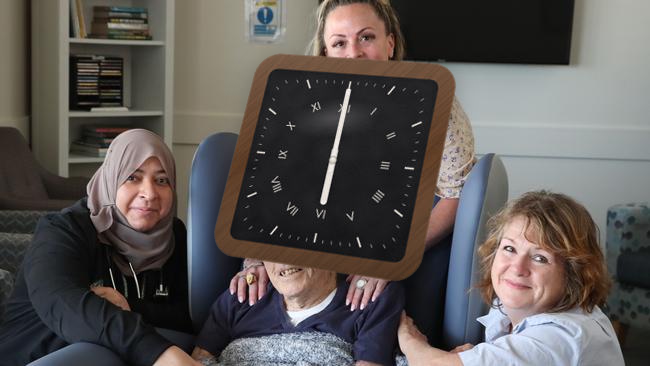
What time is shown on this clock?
6:00
